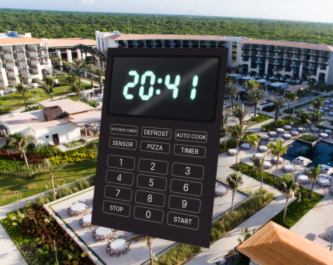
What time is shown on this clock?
20:41
